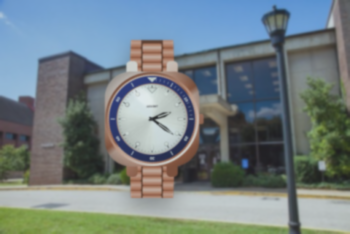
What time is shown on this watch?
2:21
